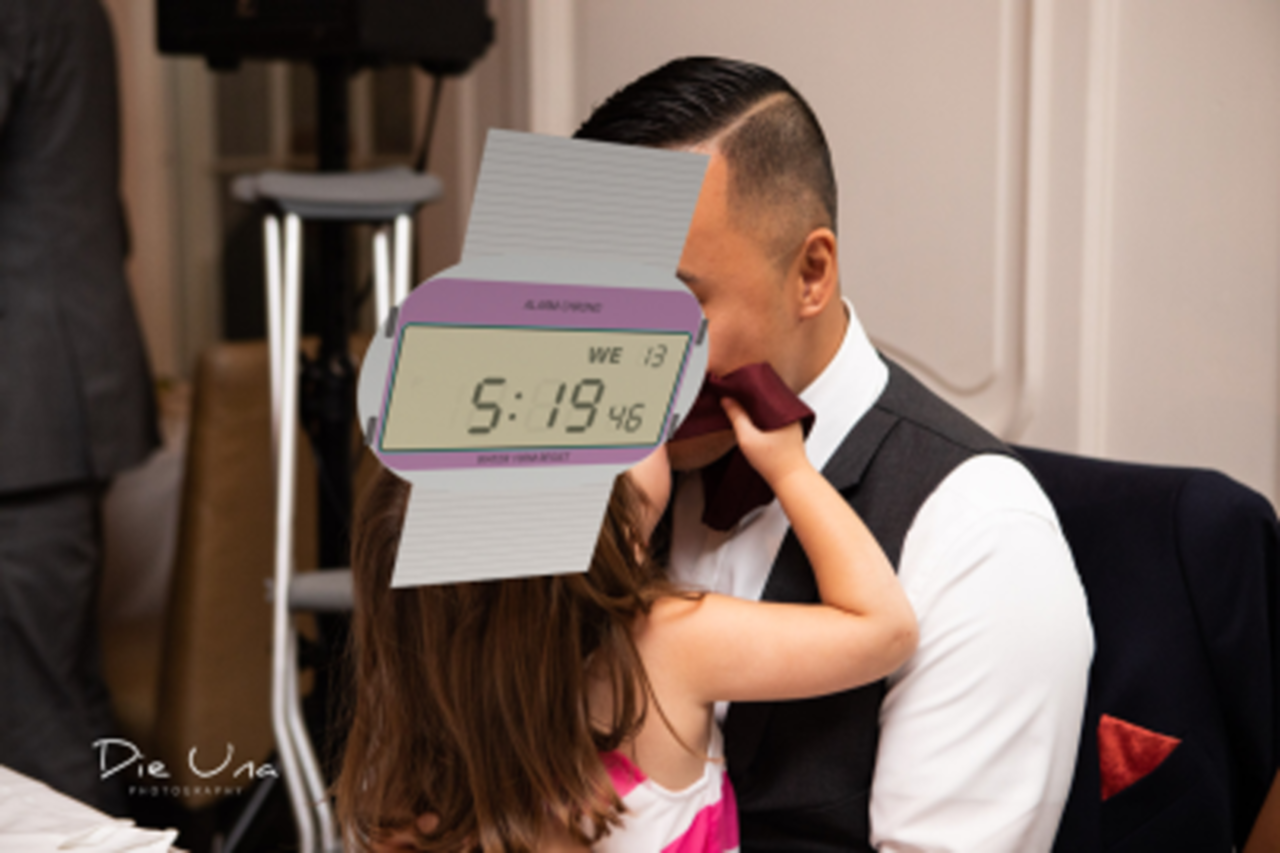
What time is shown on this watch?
5:19:46
